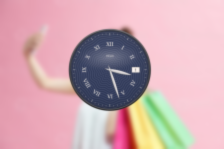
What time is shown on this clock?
3:27
